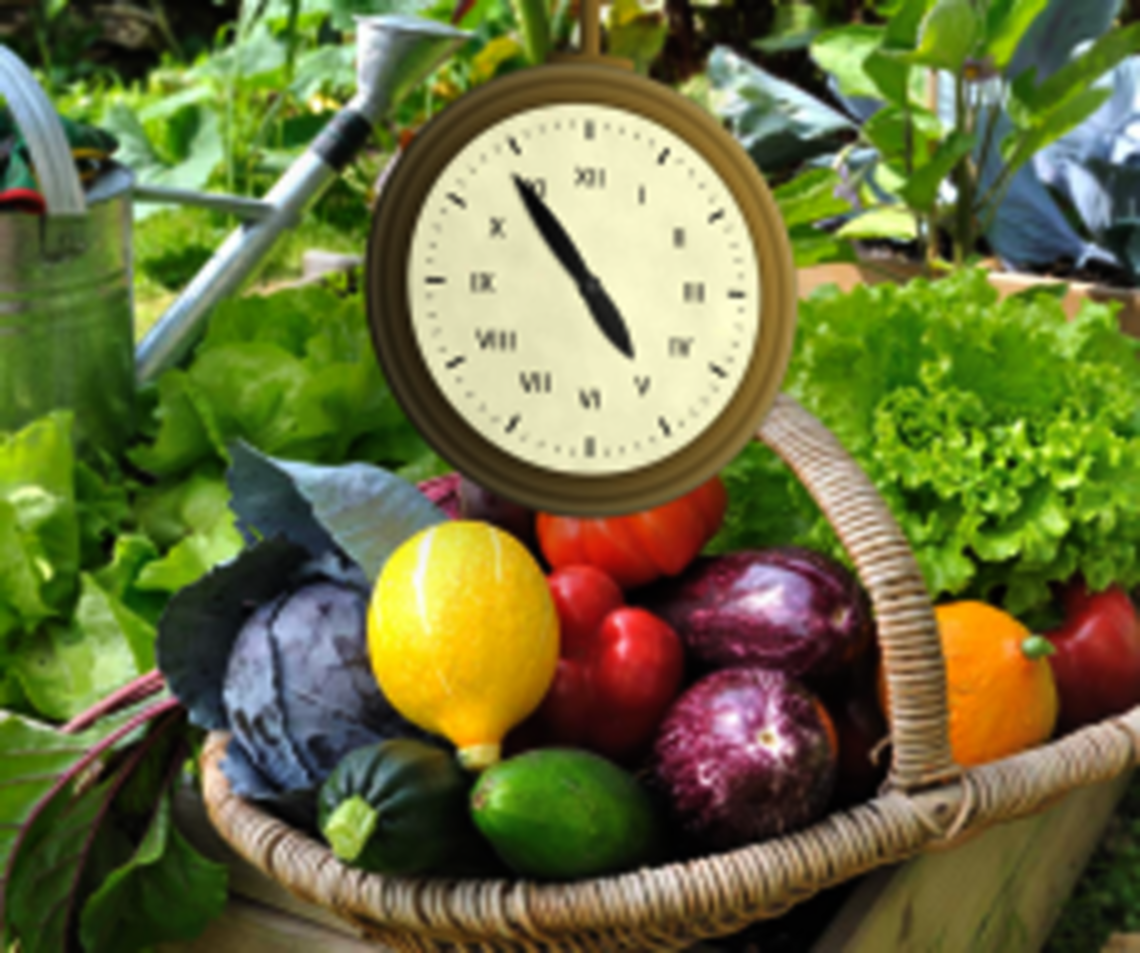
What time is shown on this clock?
4:54
